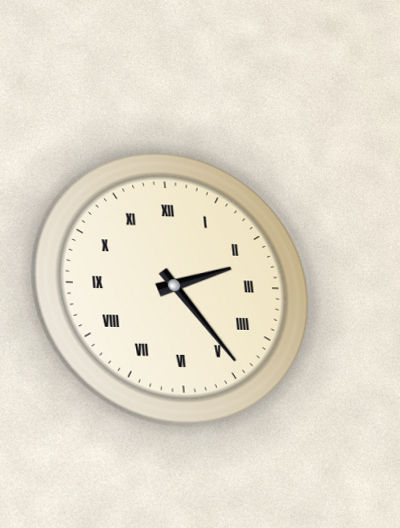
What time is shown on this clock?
2:24
